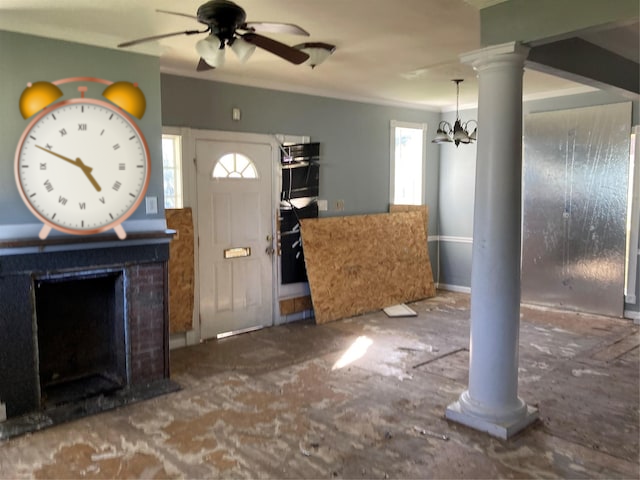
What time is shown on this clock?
4:49
